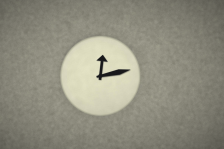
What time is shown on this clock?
12:13
